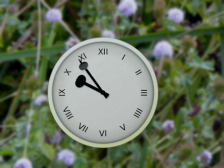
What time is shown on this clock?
9:54
